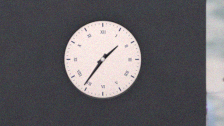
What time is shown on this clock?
1:36
